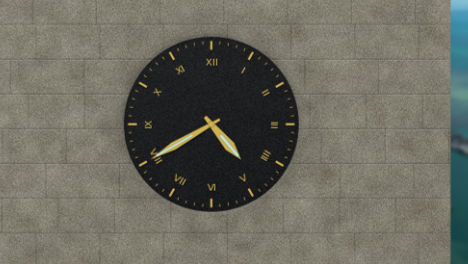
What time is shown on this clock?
4:40
